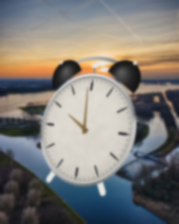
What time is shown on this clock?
9:59
